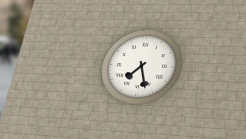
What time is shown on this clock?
7:27
